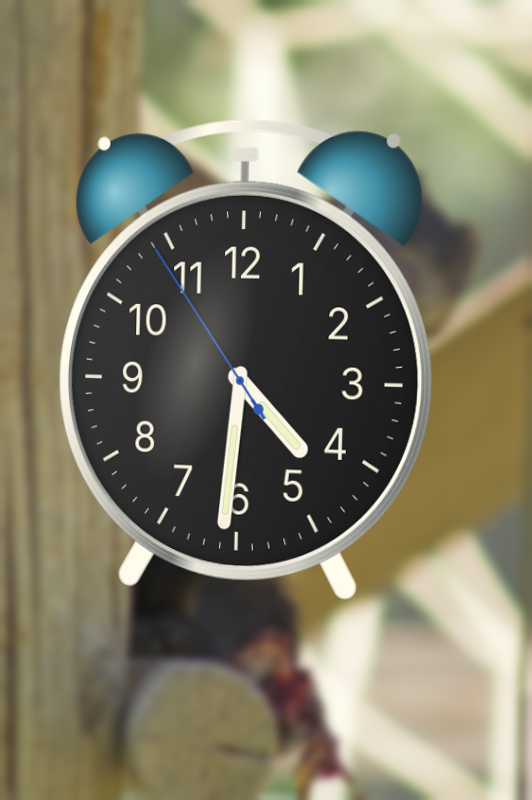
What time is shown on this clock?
4:30:54
